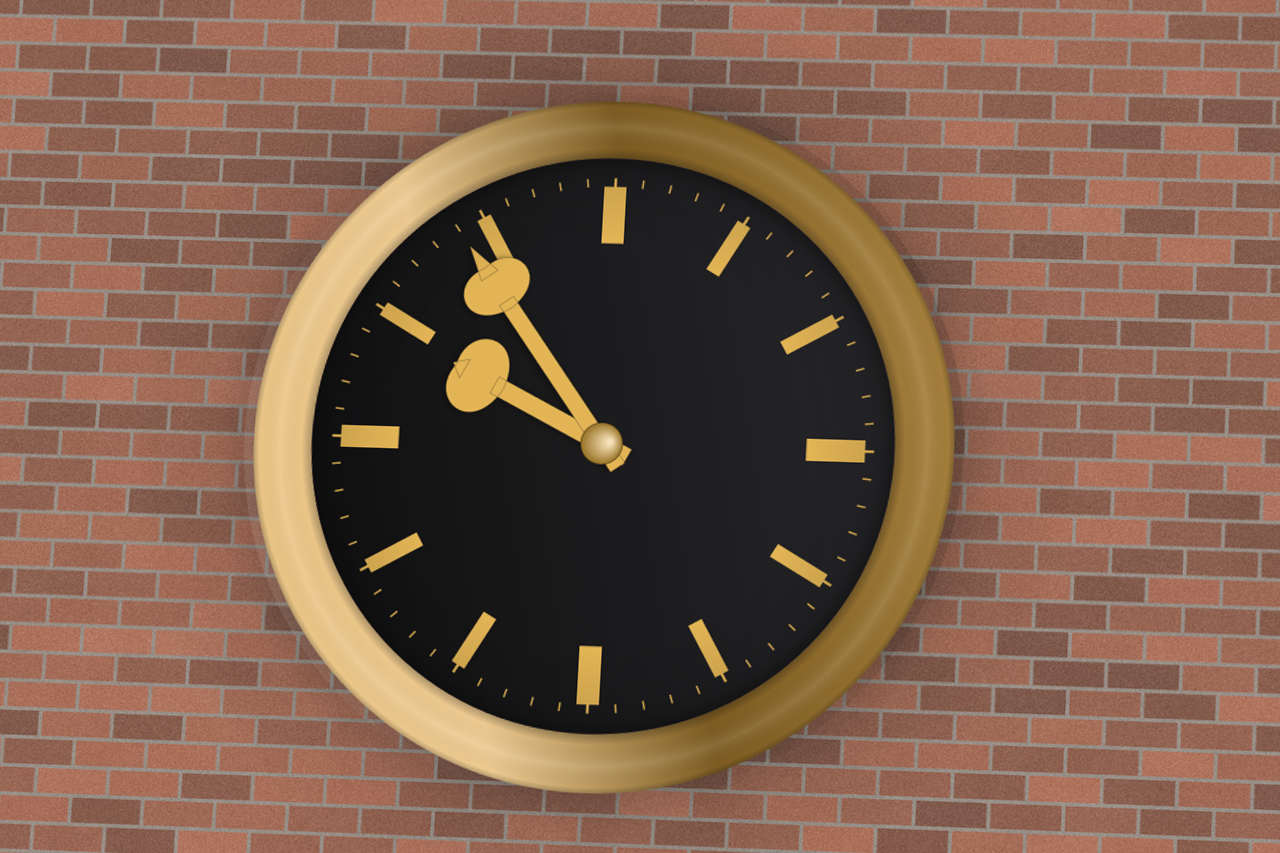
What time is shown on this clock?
9:54
